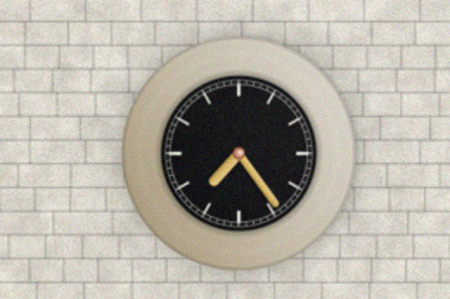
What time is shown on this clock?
7:24
